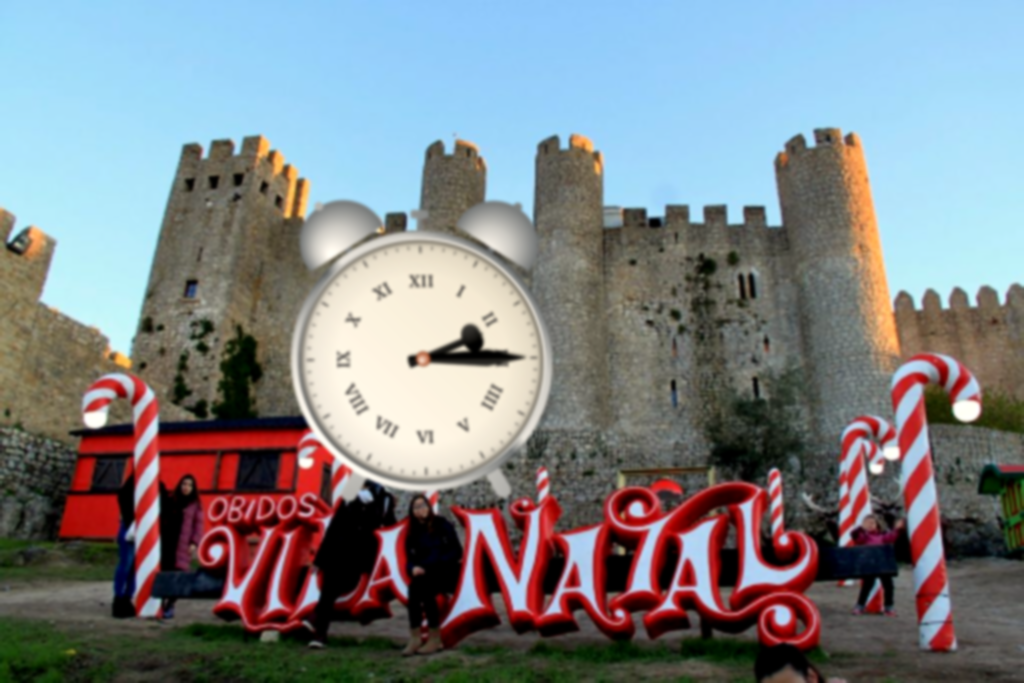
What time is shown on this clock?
2:15
